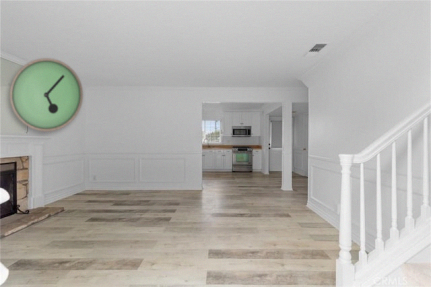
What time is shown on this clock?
5:07
